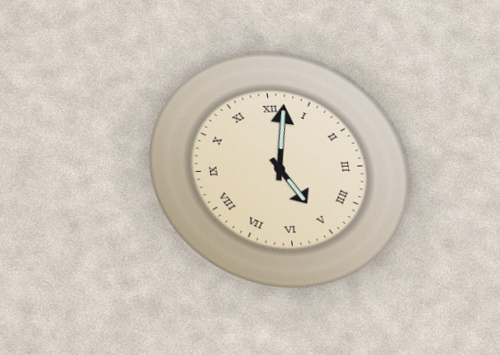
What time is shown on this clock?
5:02
